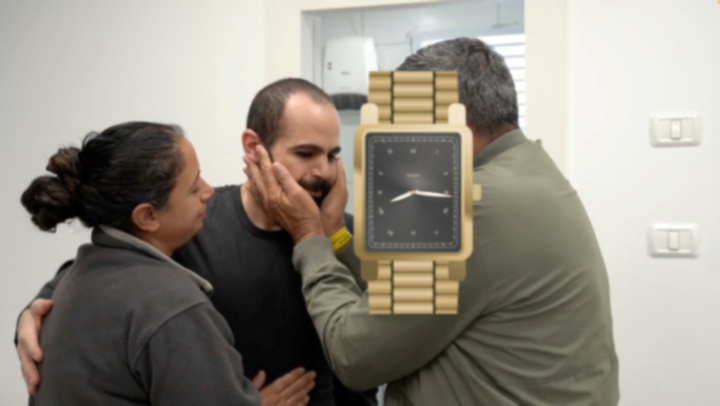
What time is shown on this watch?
8:16
